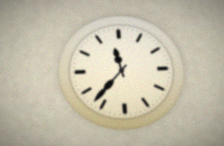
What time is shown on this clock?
11:37
